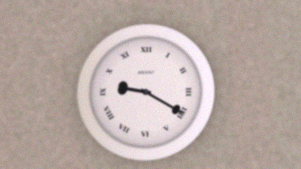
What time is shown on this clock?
9:20
